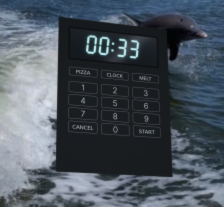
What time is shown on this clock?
0:33
